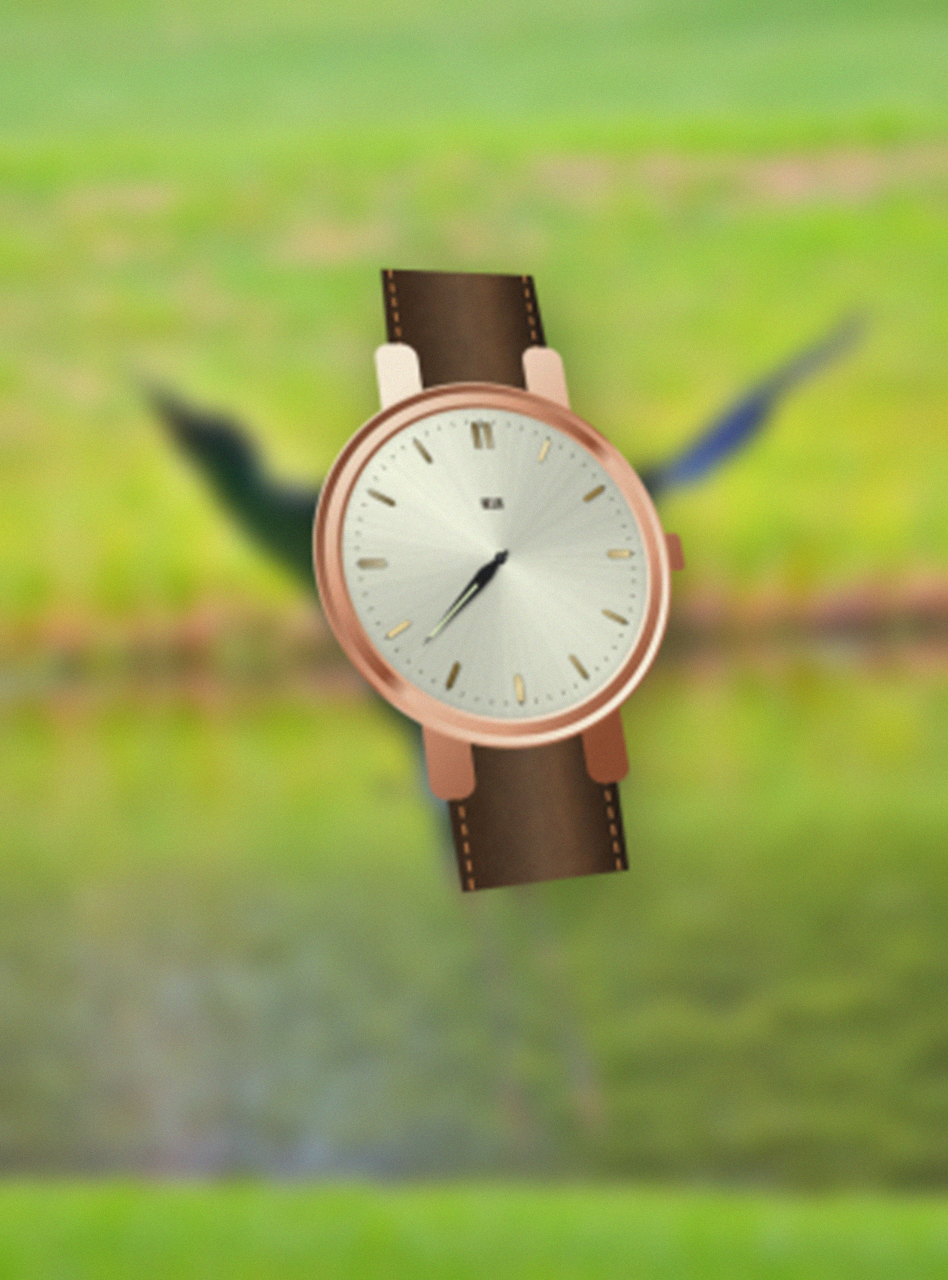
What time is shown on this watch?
7:38
